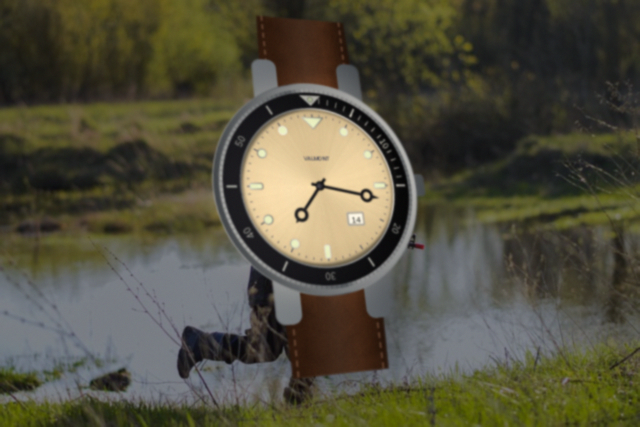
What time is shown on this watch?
7:17
